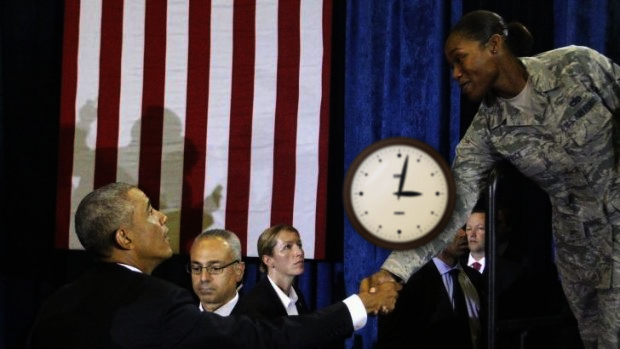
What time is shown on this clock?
3:02
